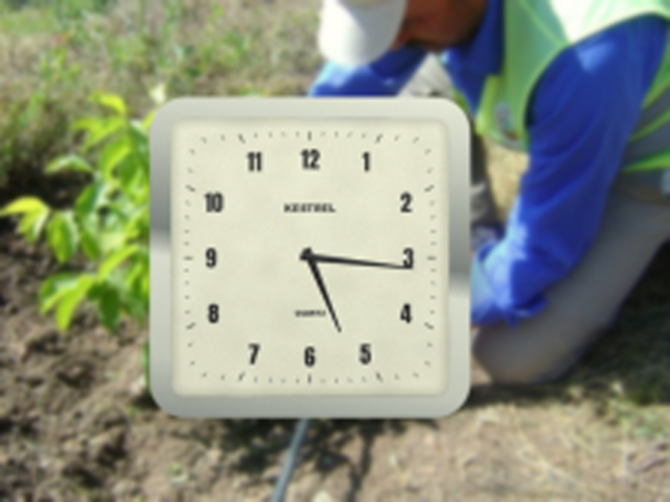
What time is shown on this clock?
5:16
